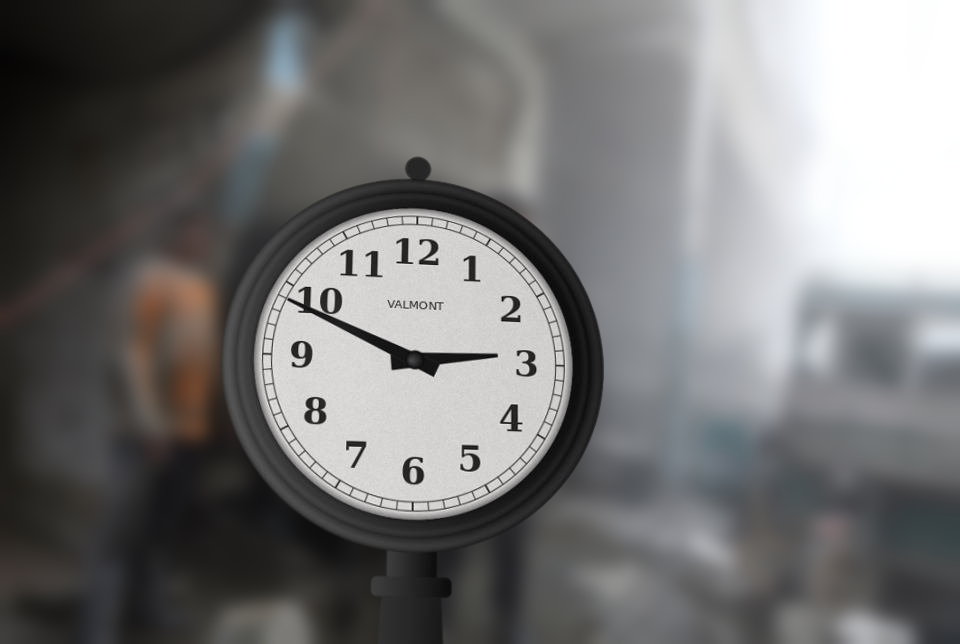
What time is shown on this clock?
2:49
